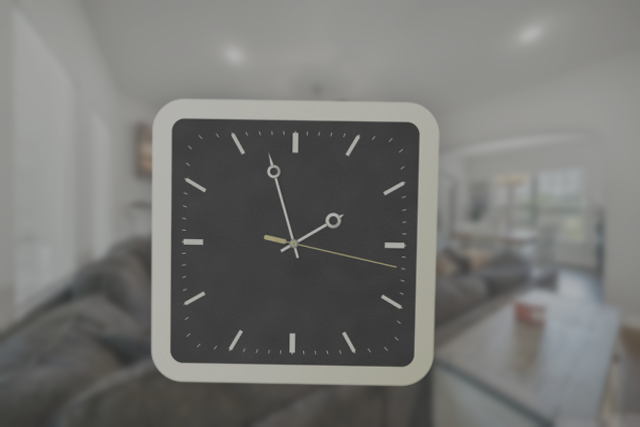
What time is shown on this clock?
1:57:17
